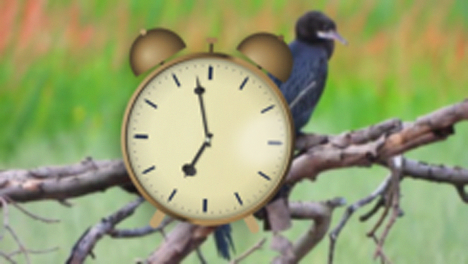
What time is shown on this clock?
6:58
